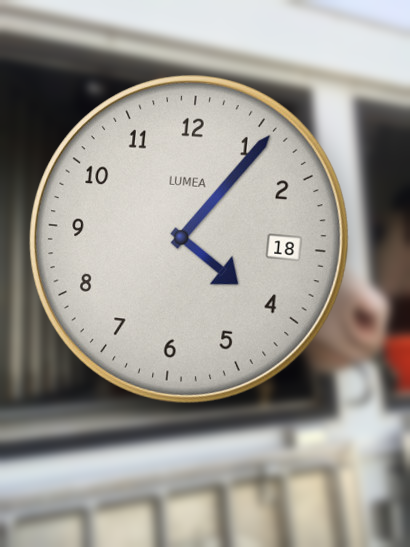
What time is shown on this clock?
4:06
